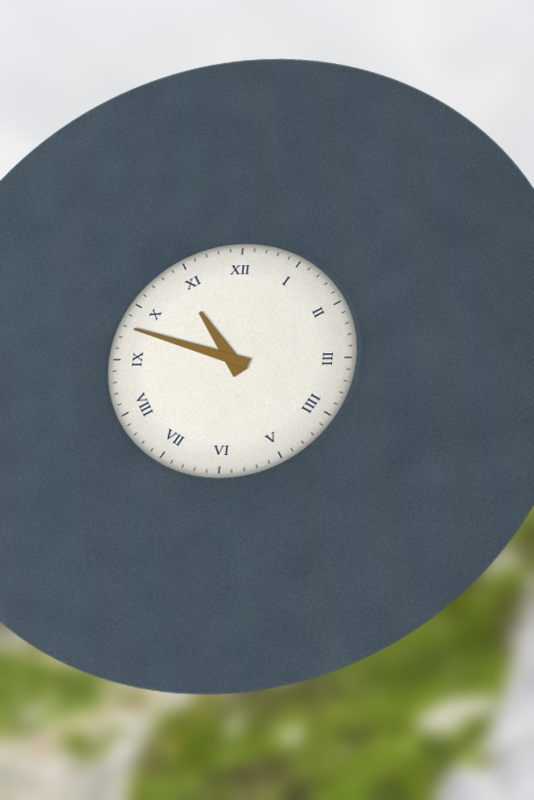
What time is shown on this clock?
10:48
